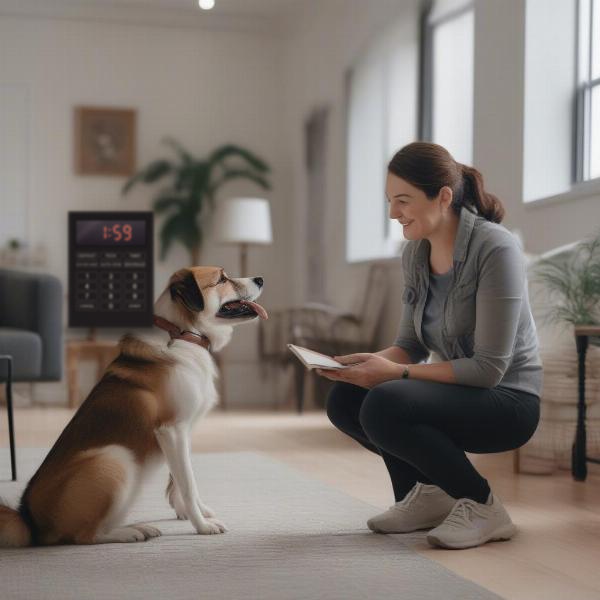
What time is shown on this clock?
1:59
